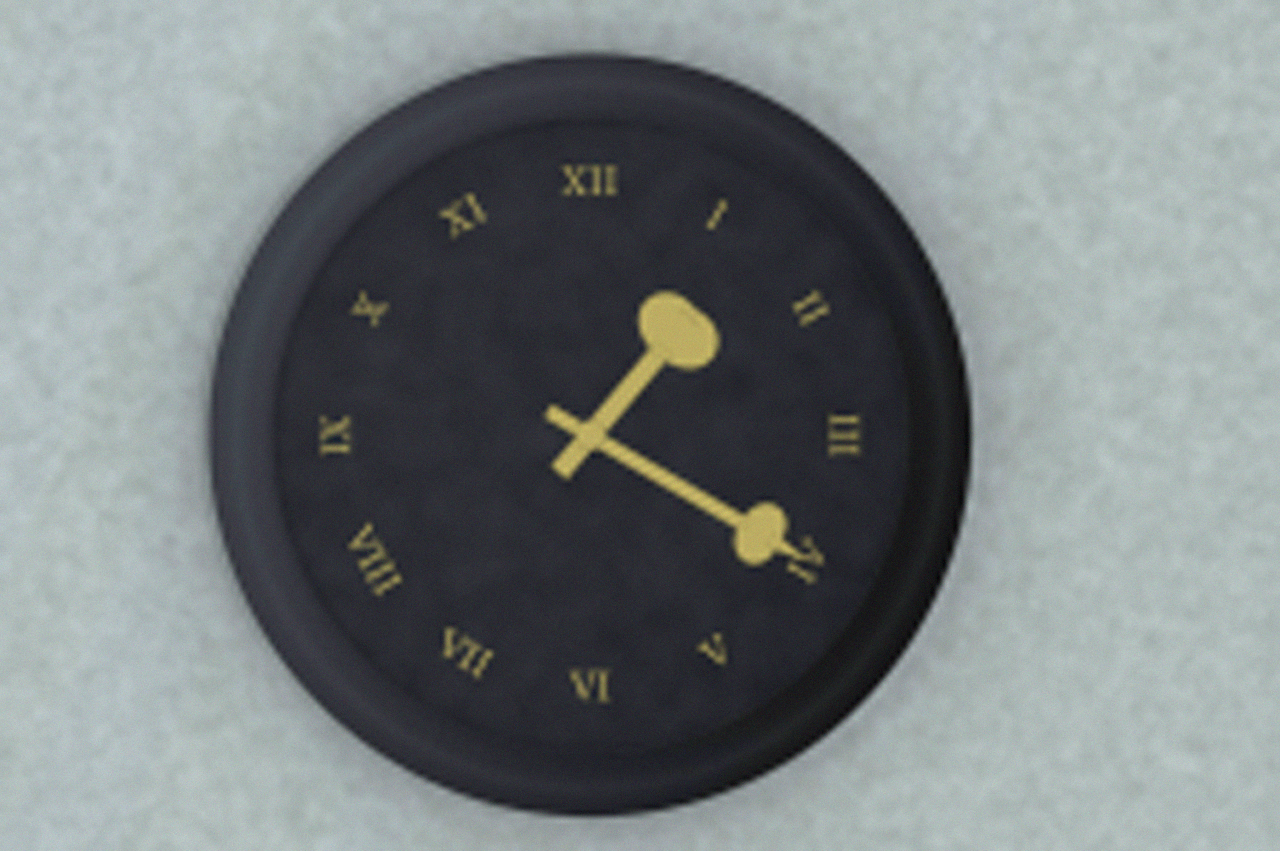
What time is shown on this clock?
1:20
